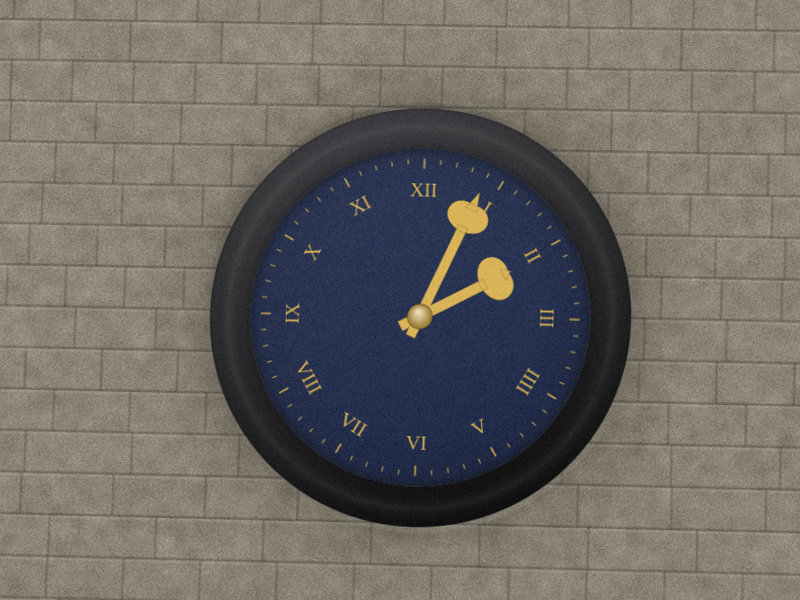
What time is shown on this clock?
2:04
